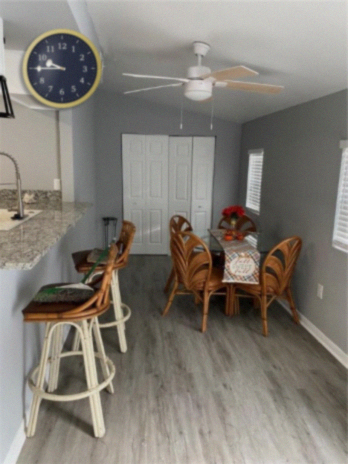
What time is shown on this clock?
9:45
